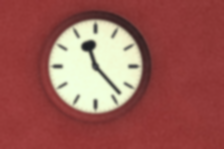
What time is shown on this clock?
11:23
